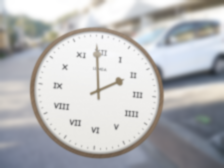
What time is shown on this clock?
1:59
